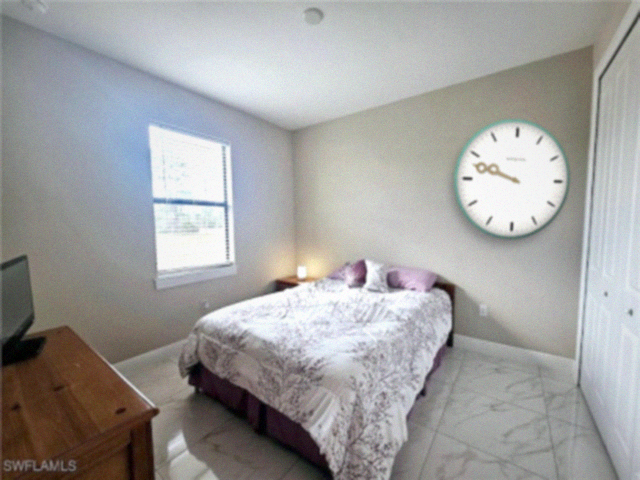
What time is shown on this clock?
9:48
